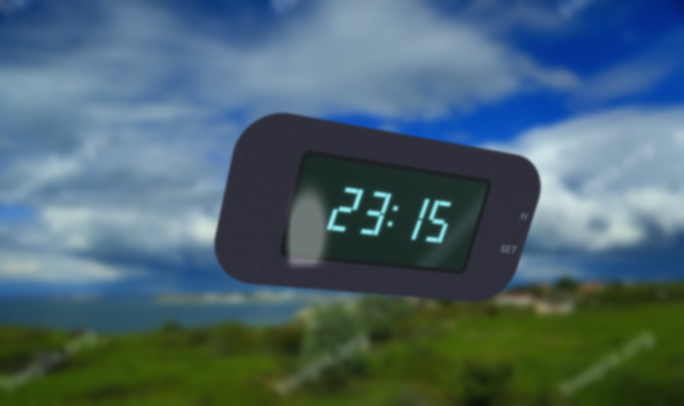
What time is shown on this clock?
23:15
